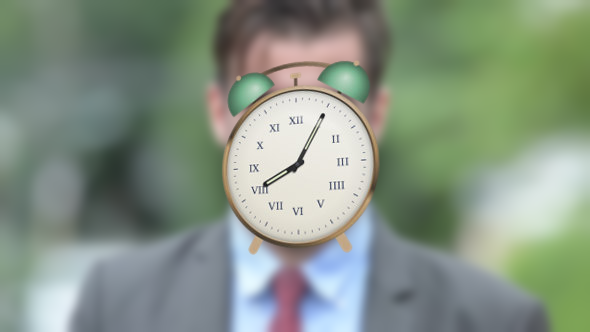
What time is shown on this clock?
8:05
